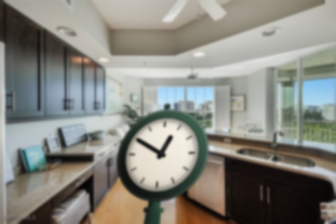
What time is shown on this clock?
12:50
